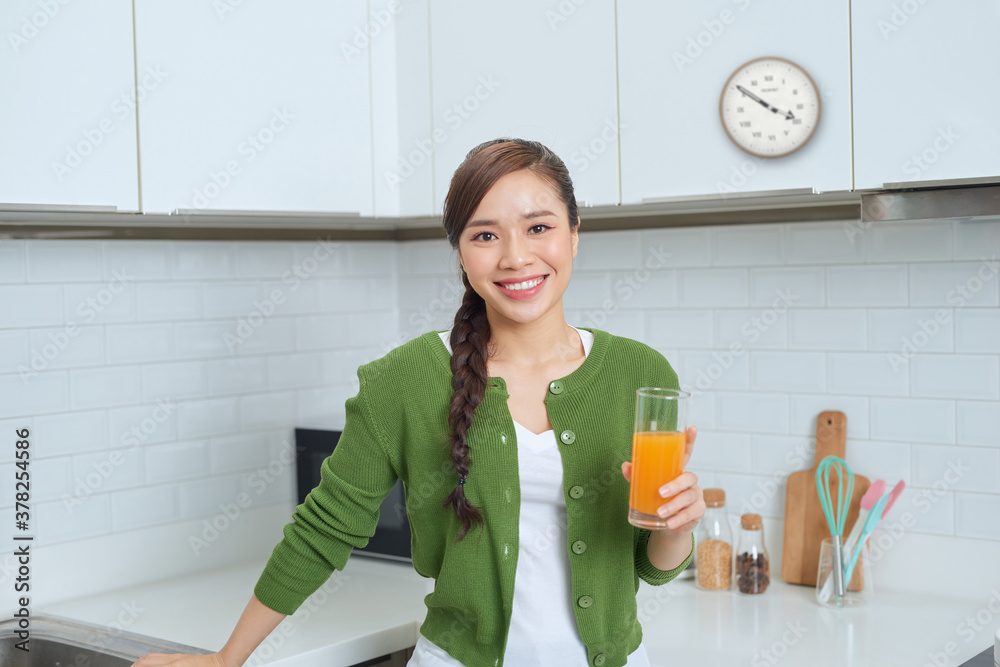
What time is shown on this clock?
3:51
